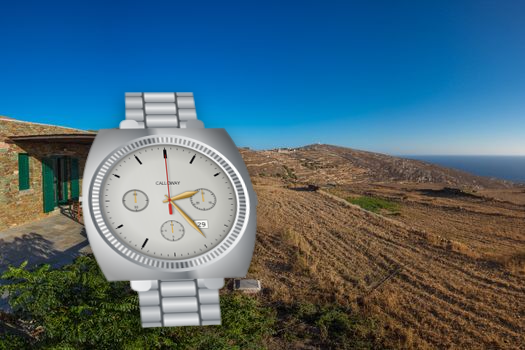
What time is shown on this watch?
2:24
